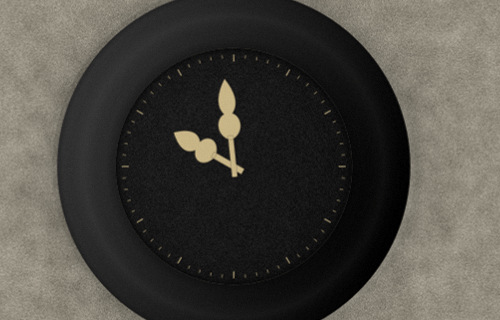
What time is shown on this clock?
9:59
